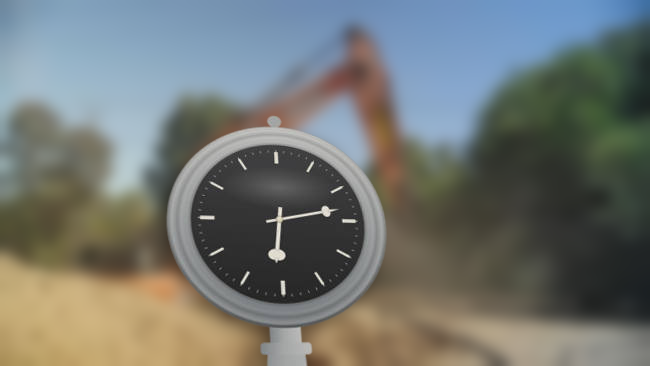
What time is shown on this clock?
6:13
